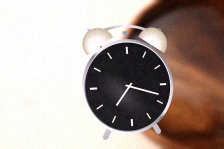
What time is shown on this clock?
7:18
